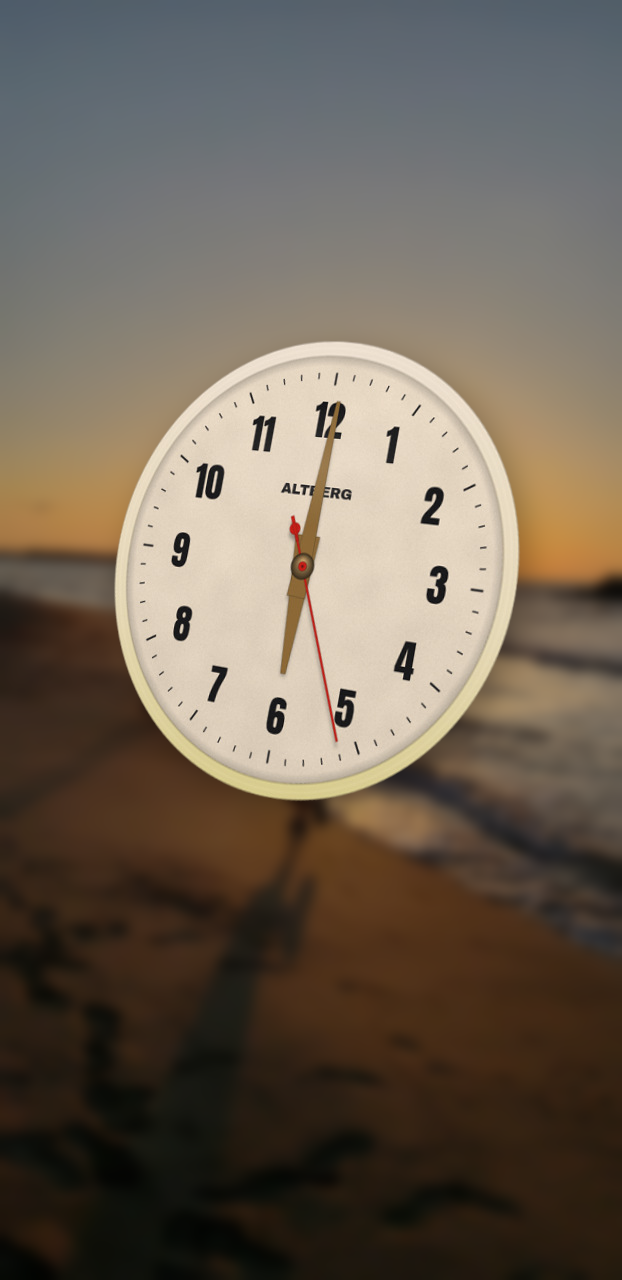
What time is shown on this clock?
6:00:26
